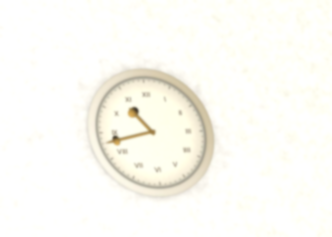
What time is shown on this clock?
10:43
